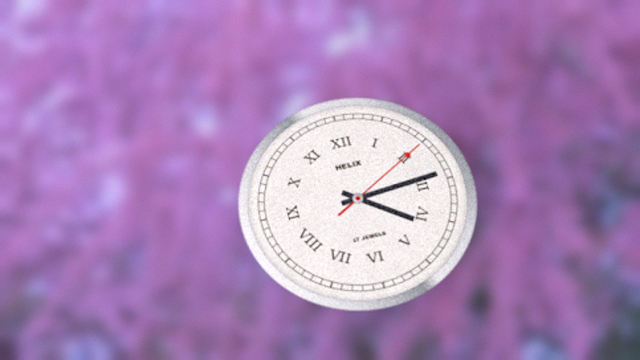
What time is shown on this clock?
4:14:10
